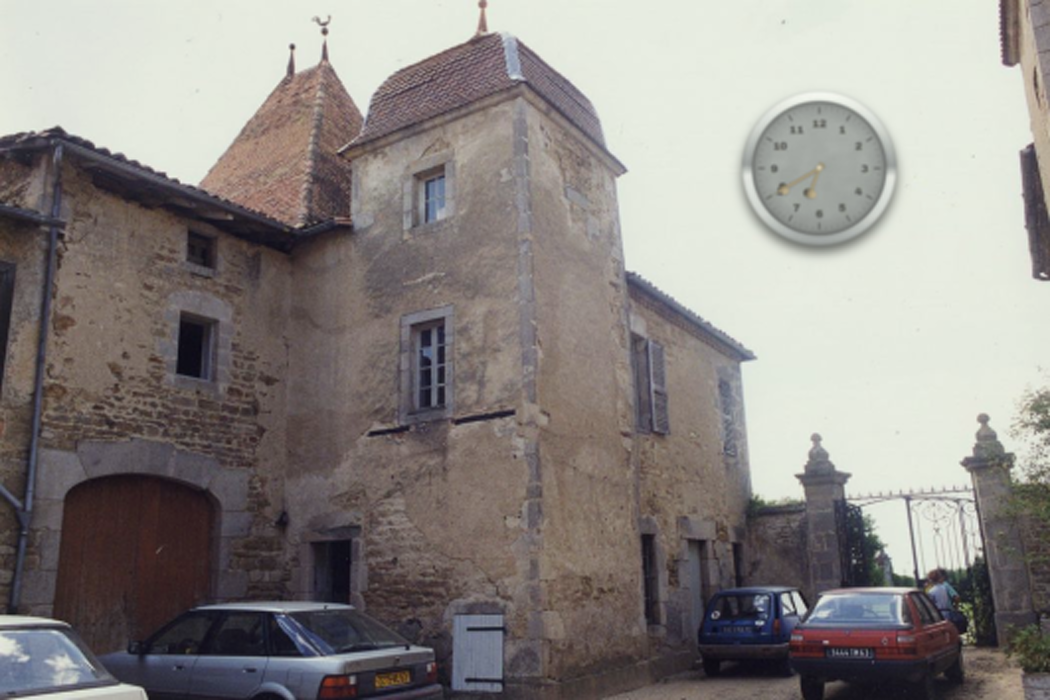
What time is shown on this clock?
6:40
